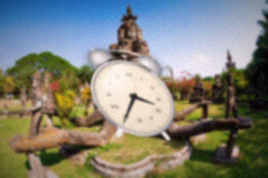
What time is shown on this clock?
3:35
